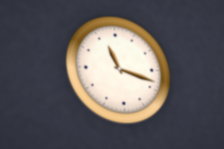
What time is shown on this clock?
11:18
